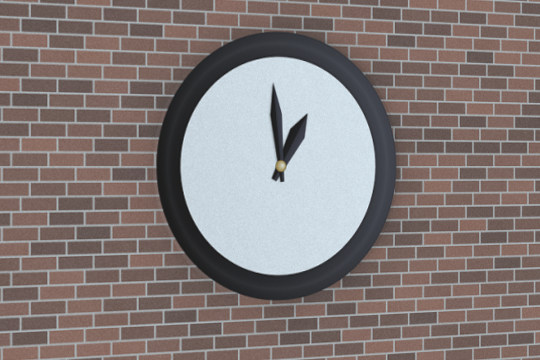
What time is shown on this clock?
12:59
